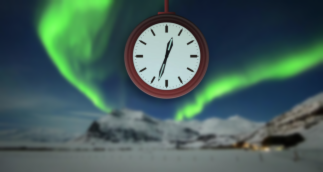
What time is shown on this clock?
12:33
